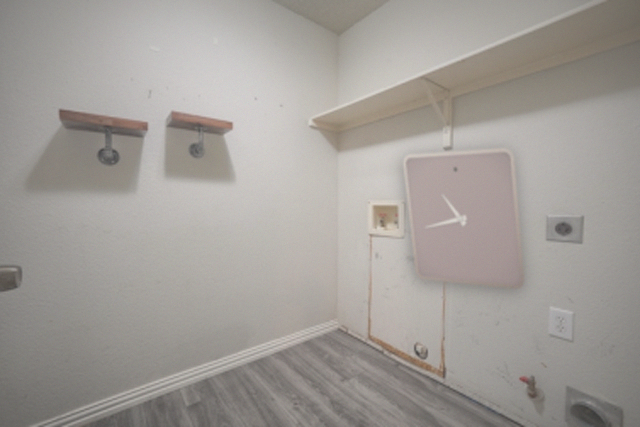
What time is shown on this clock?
10:43
